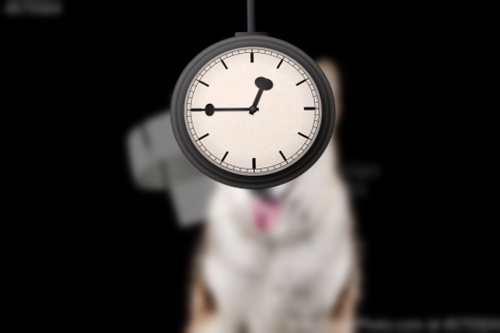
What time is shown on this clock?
12:45
